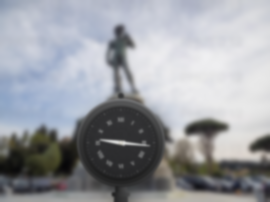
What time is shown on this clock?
9:16
